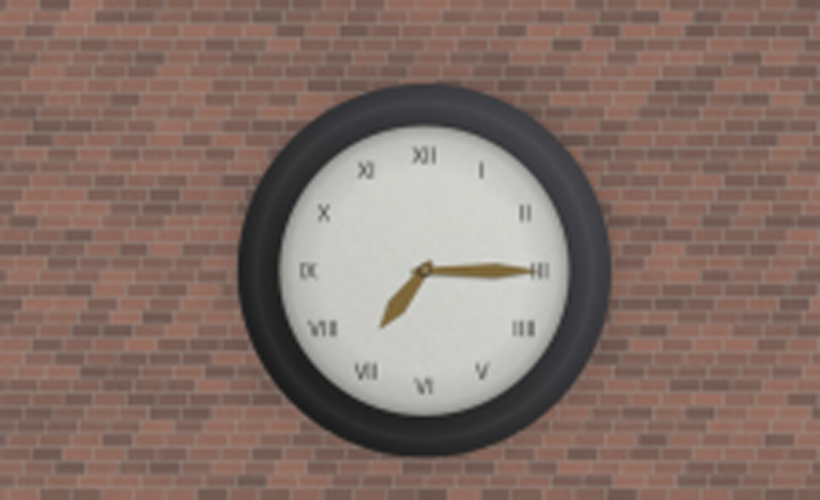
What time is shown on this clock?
7:15
